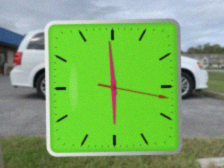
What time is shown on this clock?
5:59:17
